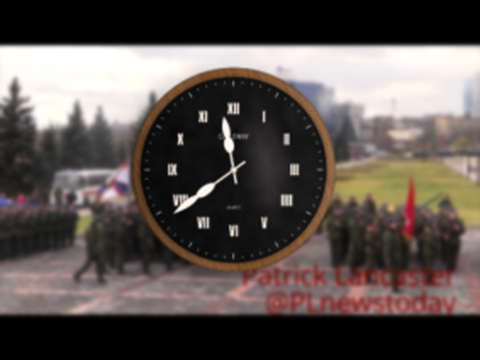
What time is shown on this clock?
11:39
